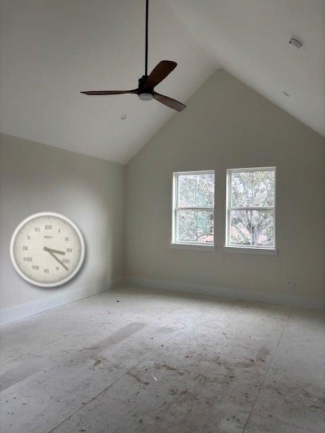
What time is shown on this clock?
3:22
